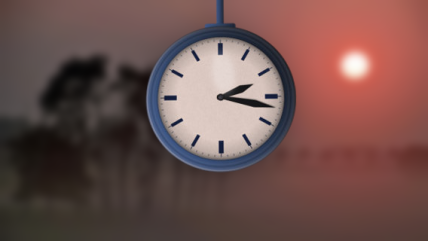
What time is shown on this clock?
2:17
